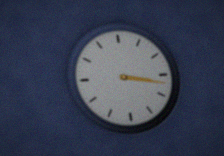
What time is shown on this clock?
3:17
